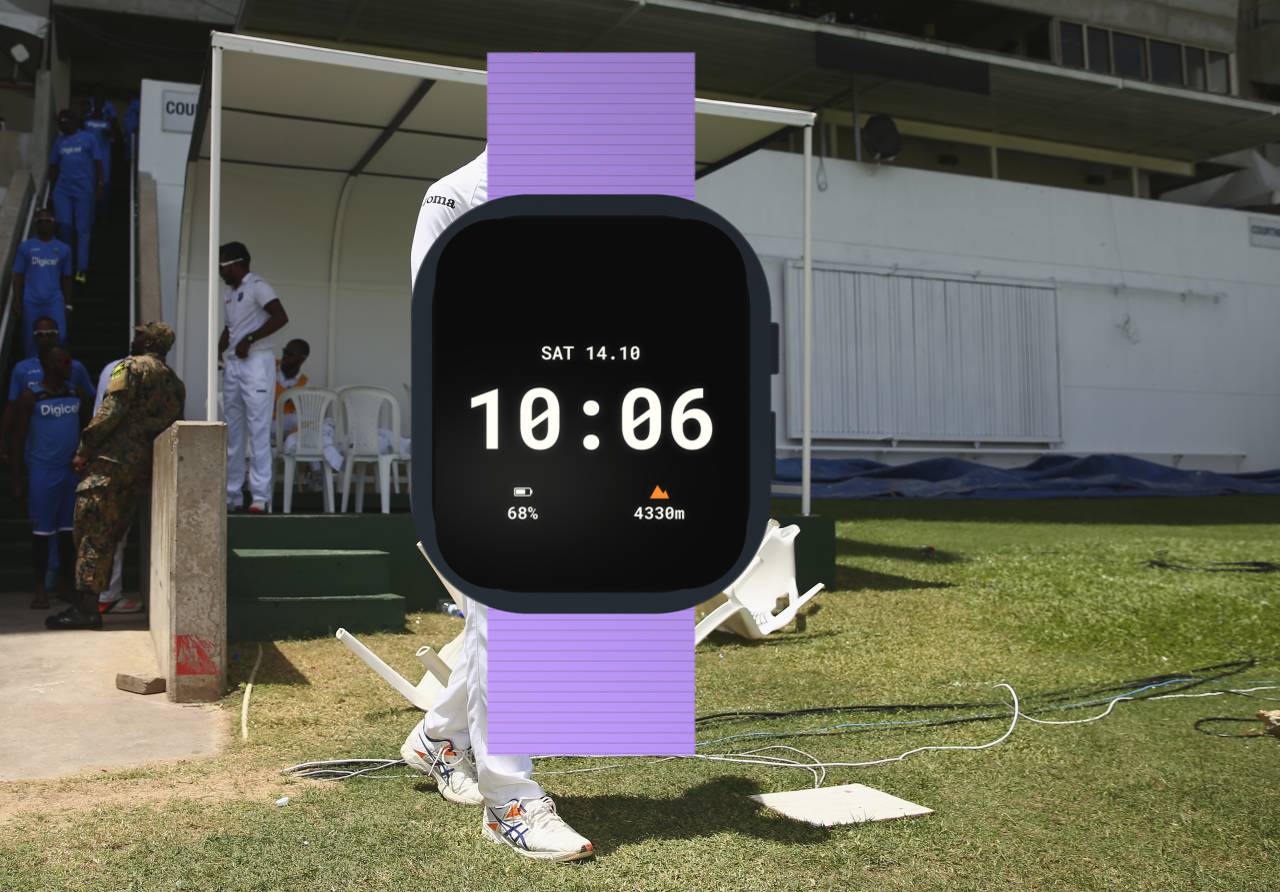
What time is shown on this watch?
10:06
